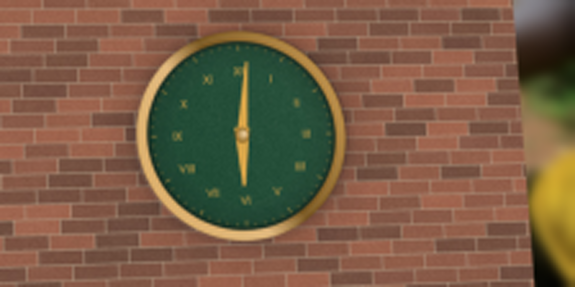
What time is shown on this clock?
6:01
